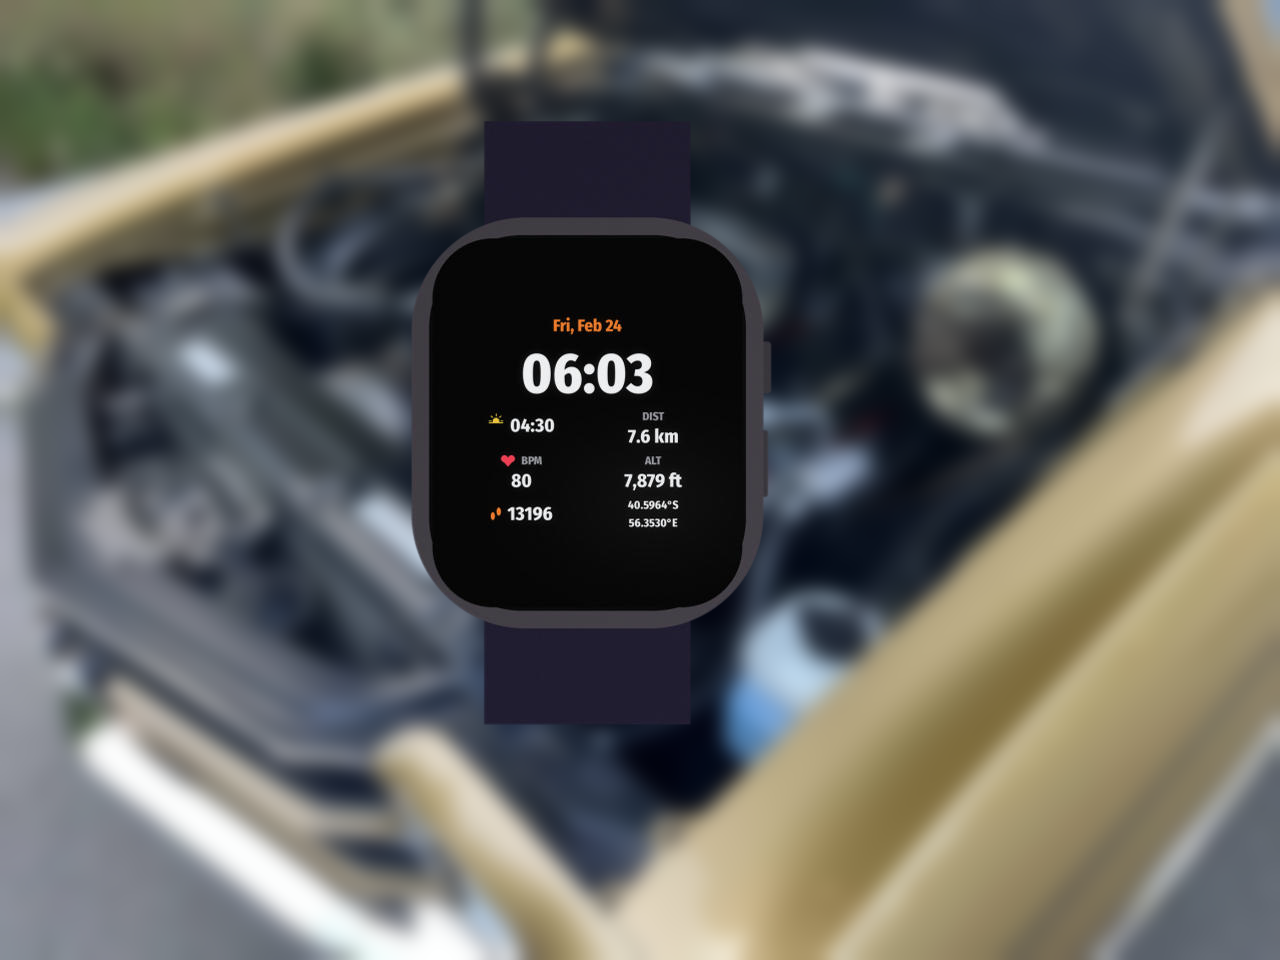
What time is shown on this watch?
6:03
